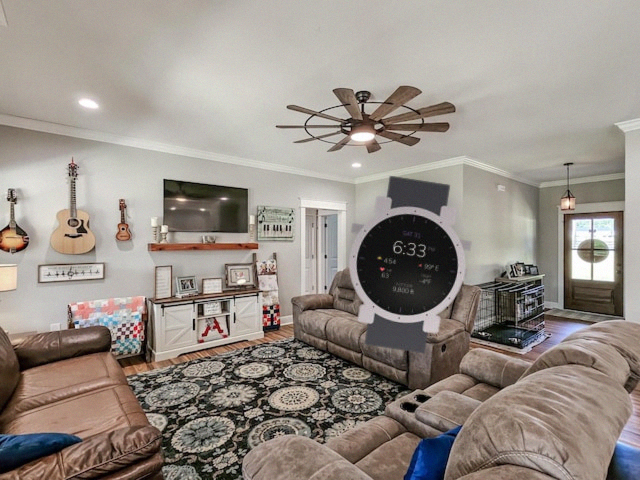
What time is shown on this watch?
6:33
